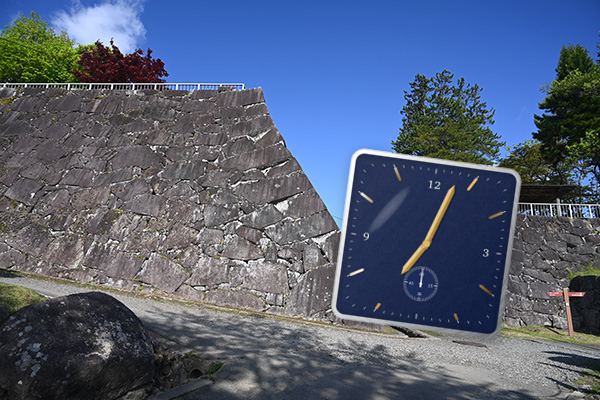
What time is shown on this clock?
7:03
